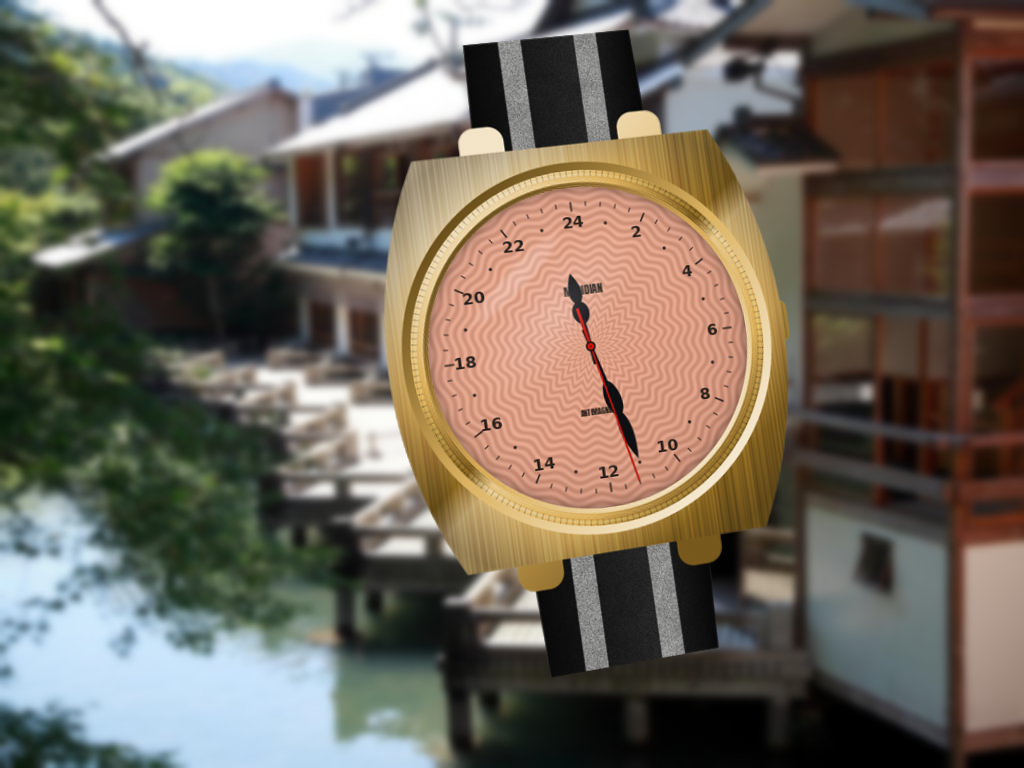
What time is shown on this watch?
23:27:28
